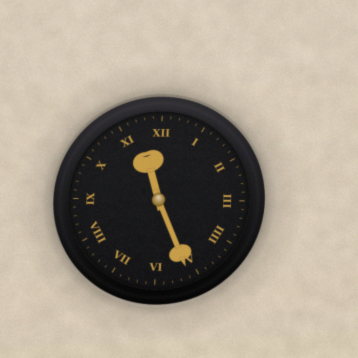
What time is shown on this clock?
11:26
